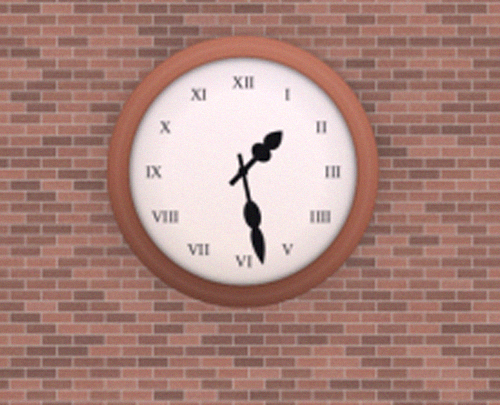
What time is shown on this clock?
1:28
